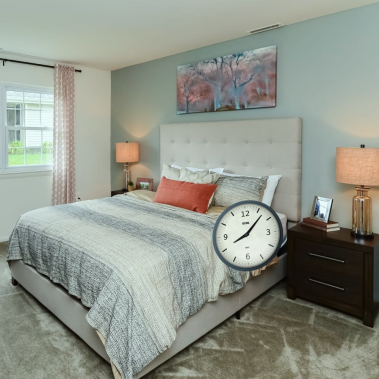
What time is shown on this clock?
8:07
